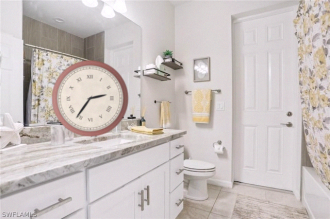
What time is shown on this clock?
2:36
